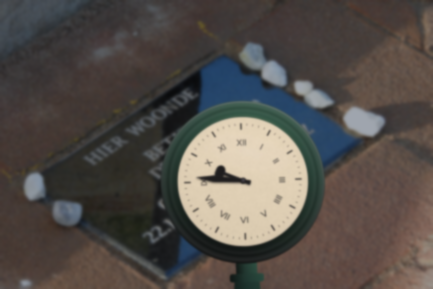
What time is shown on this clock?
9:46
